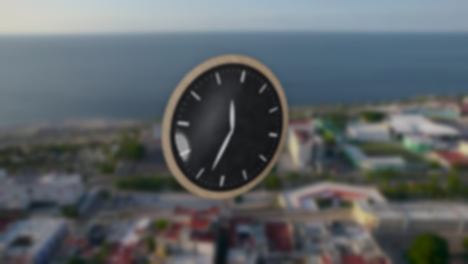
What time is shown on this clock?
11:33
